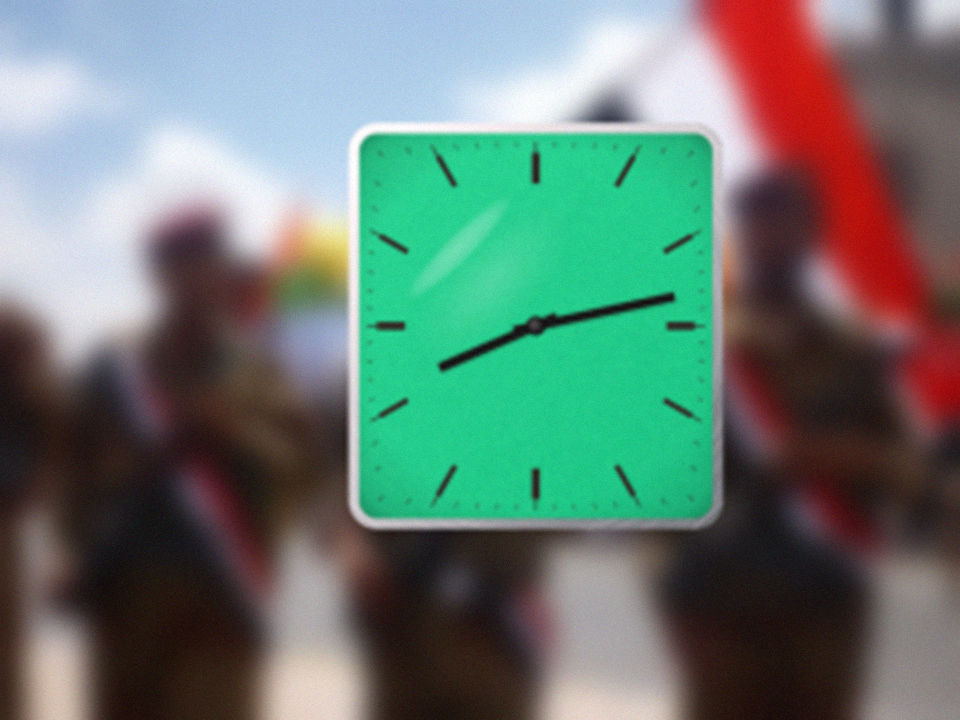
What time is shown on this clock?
8:13
